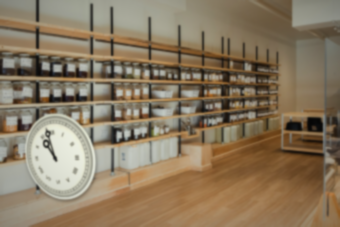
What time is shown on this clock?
10:58
